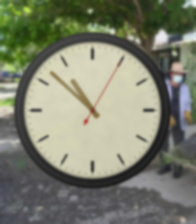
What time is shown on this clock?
10:52:05
